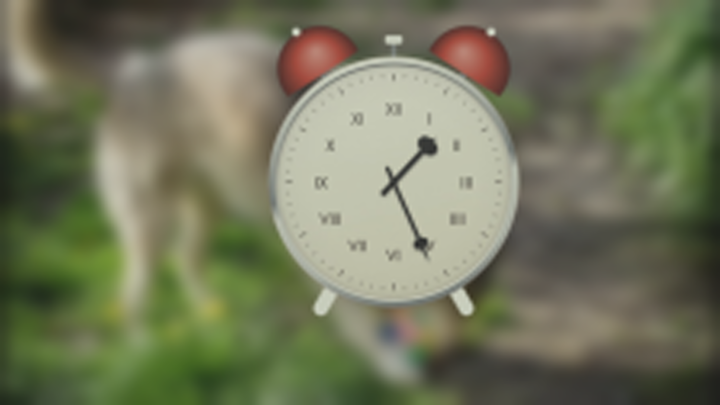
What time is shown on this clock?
1:26
